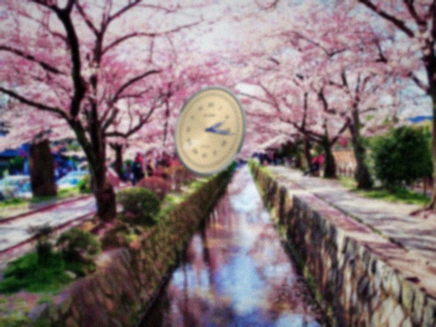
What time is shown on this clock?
2:16
